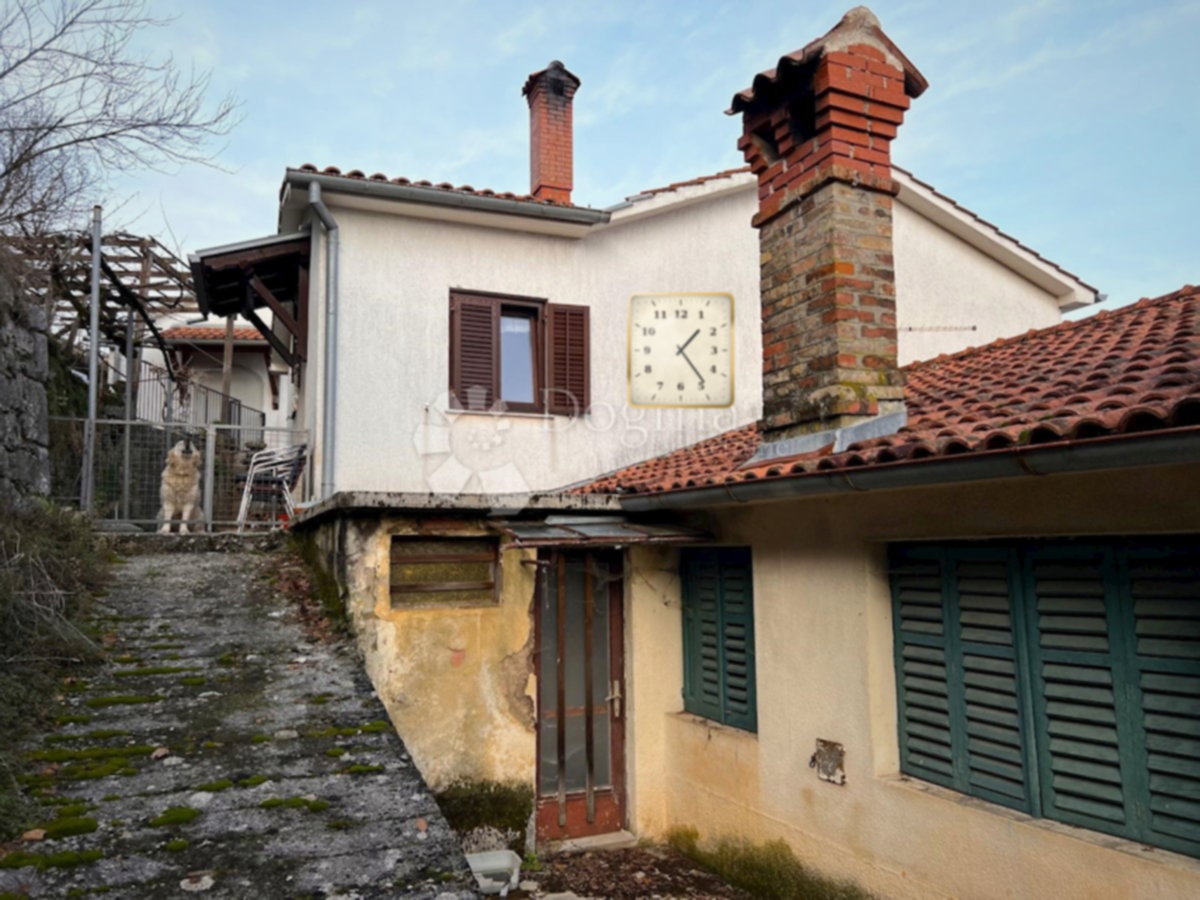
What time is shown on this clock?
1:24
